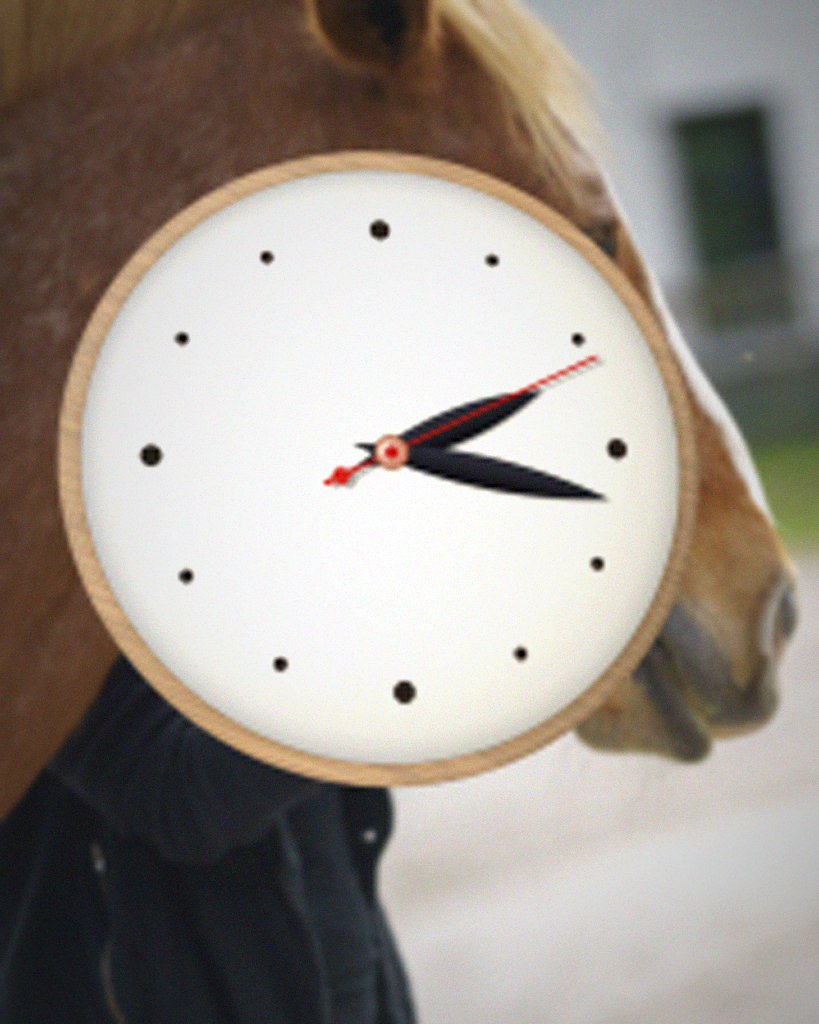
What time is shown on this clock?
2:17:11
